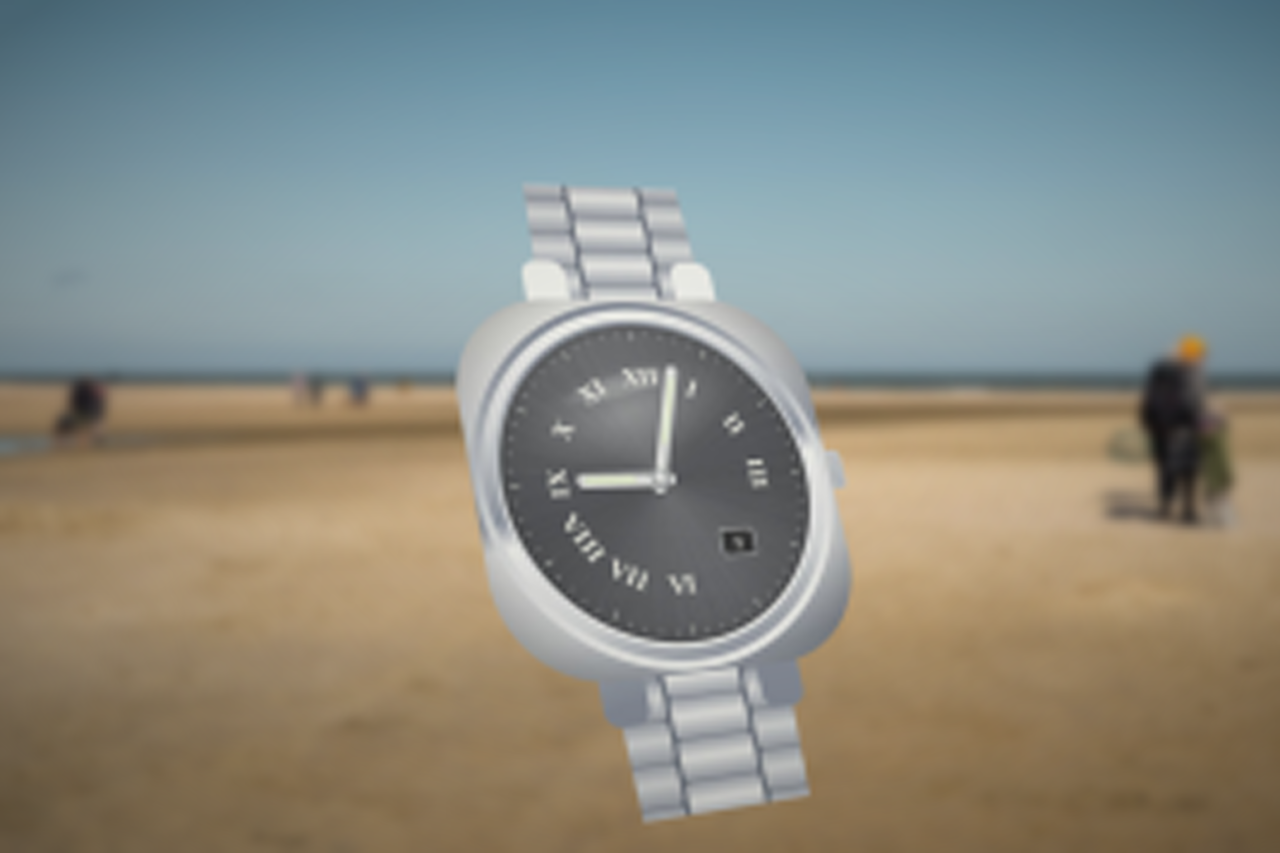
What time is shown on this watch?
9:03
